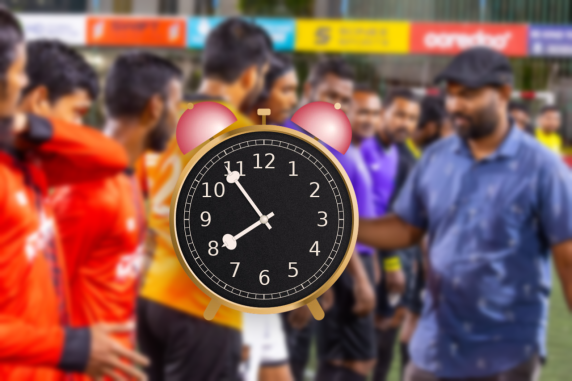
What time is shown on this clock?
7:54
